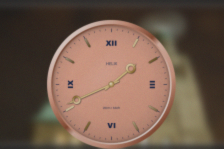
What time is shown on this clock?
1:41
